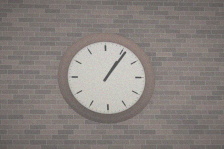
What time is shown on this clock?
1:06
